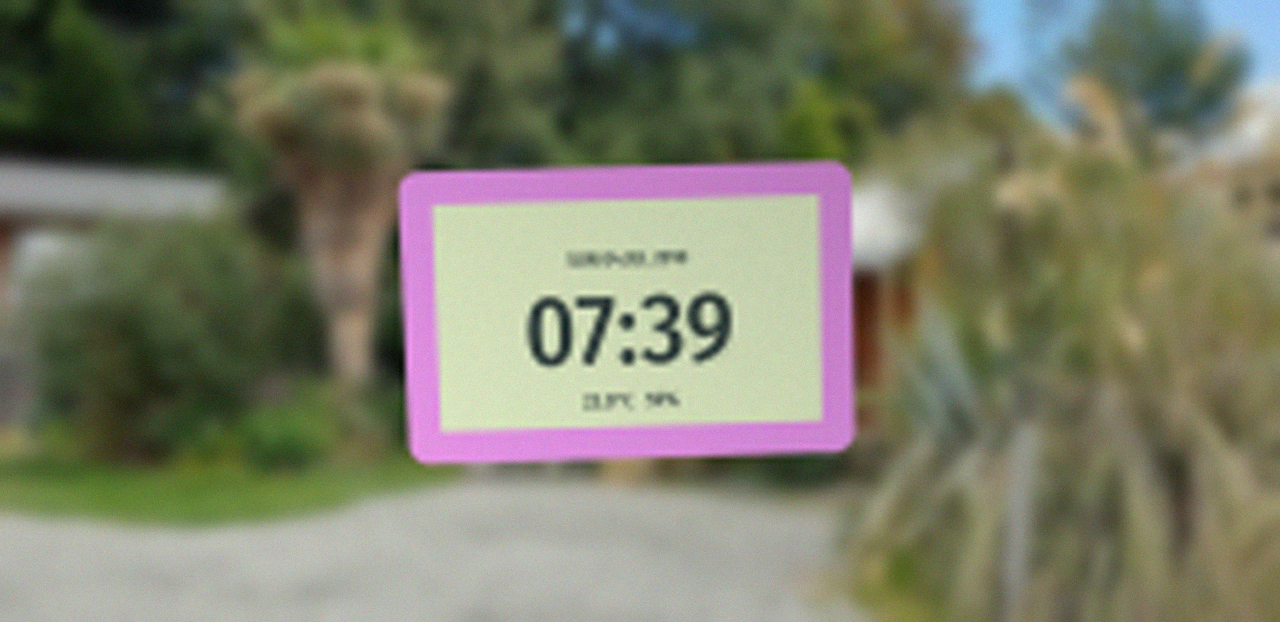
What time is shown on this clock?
7:39
